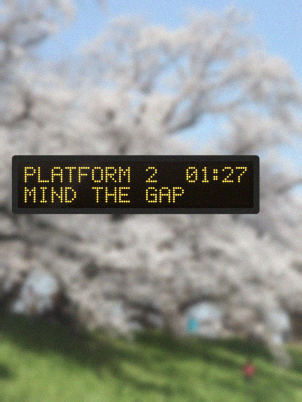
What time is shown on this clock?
1:27
